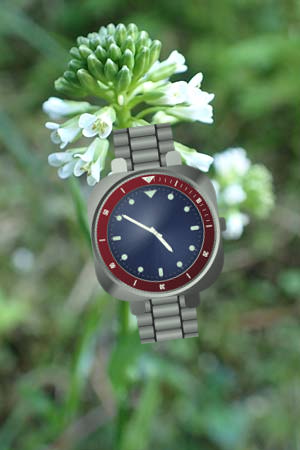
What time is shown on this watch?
4:51
